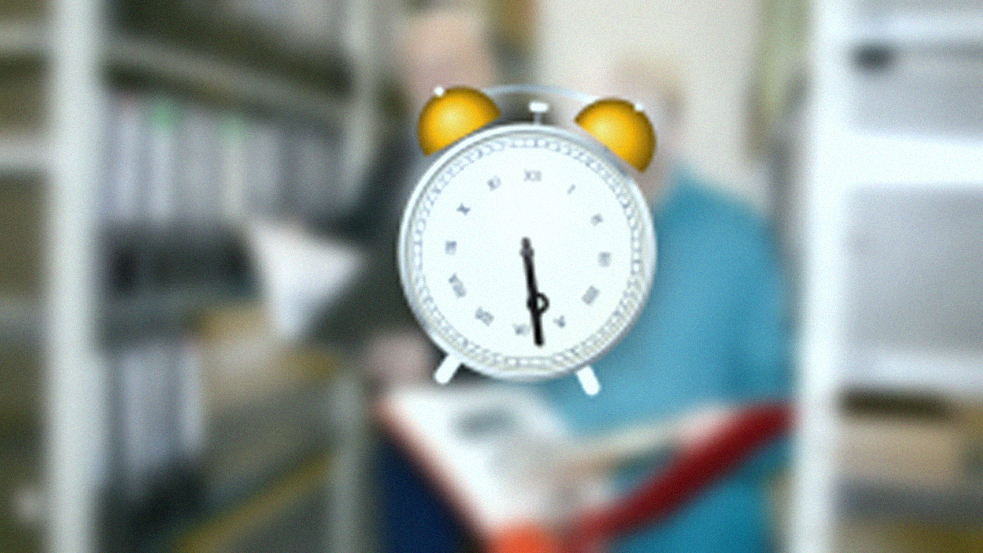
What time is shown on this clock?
5:28
